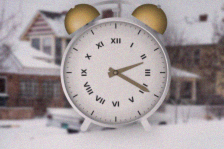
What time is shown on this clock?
2:20
